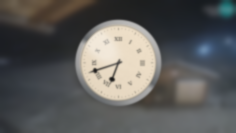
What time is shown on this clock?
6:42
